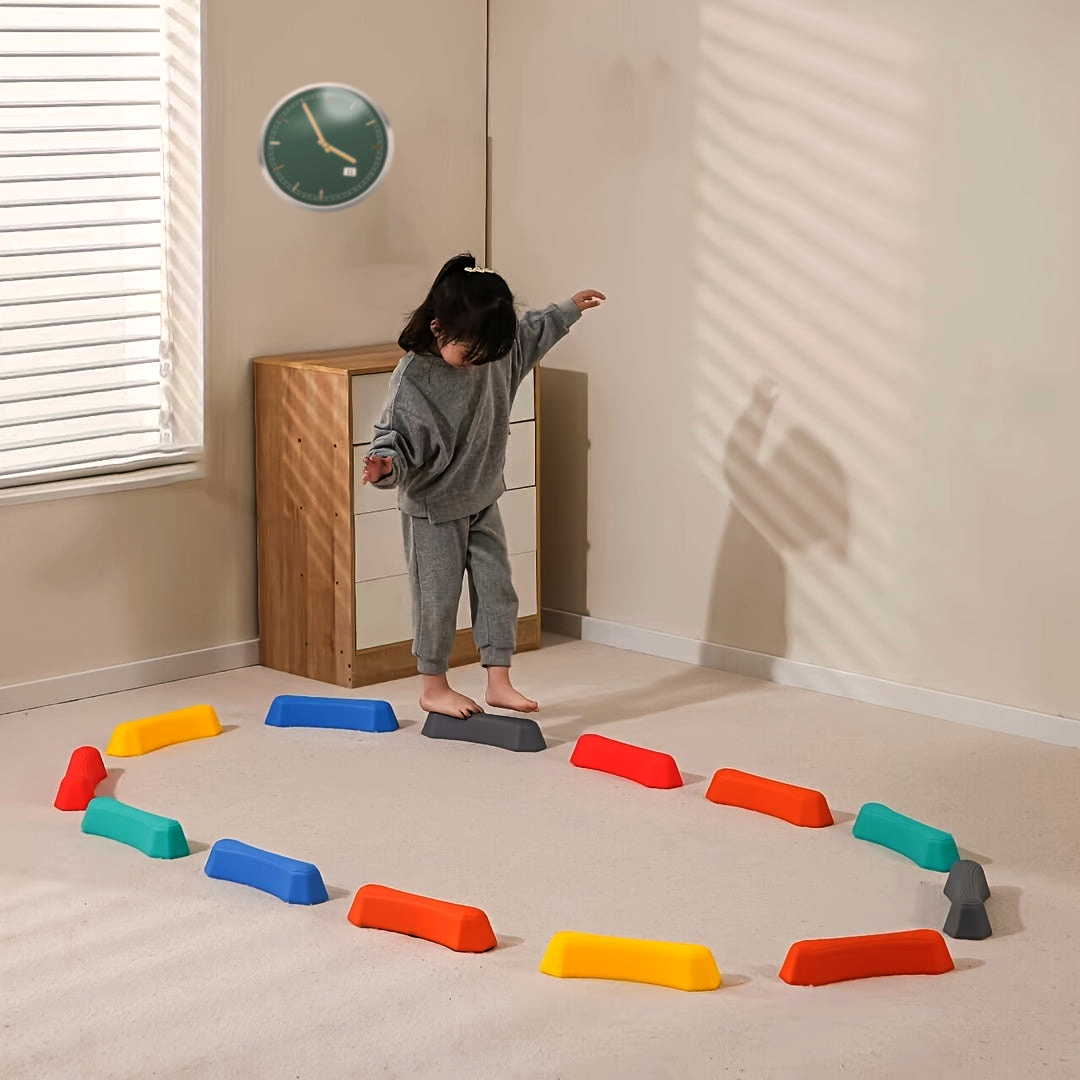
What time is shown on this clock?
3:55
